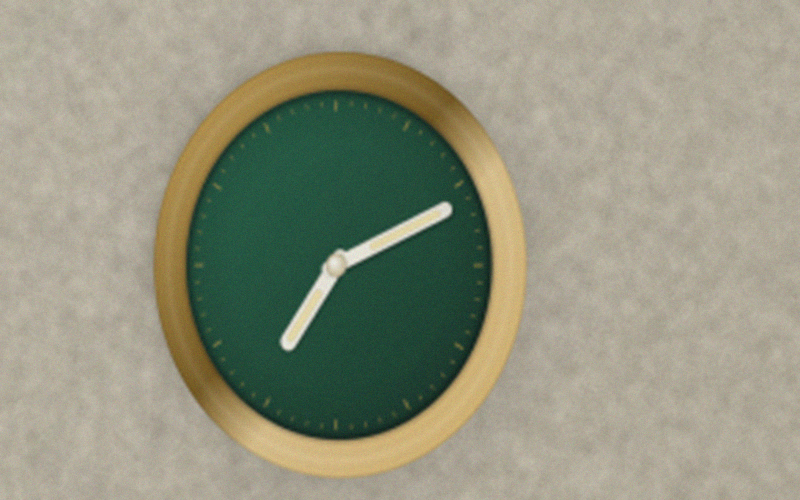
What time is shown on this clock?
7:11
